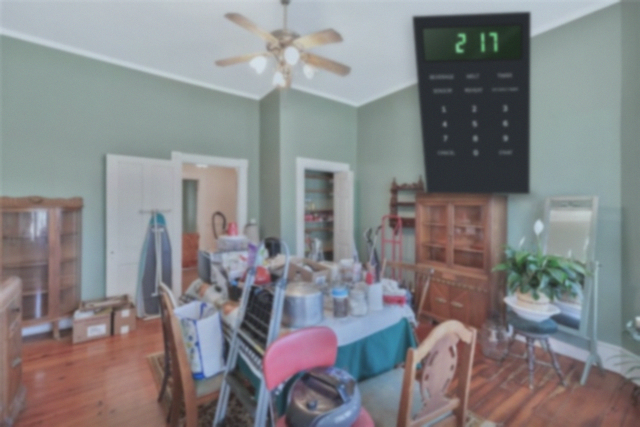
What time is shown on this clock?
2:17
